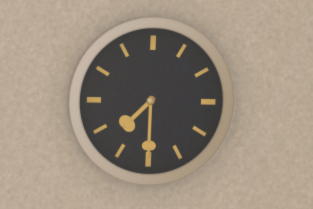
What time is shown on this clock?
7:30
